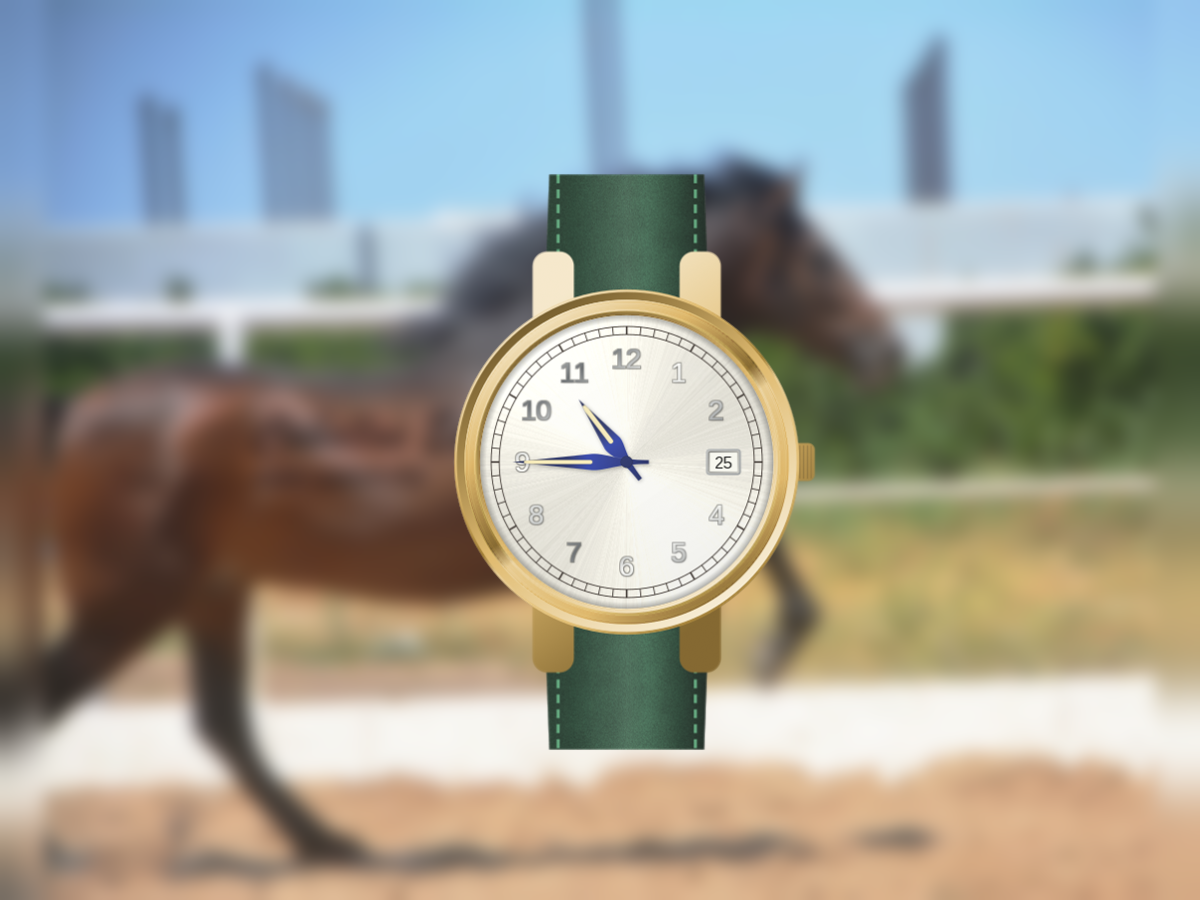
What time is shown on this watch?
10:45
